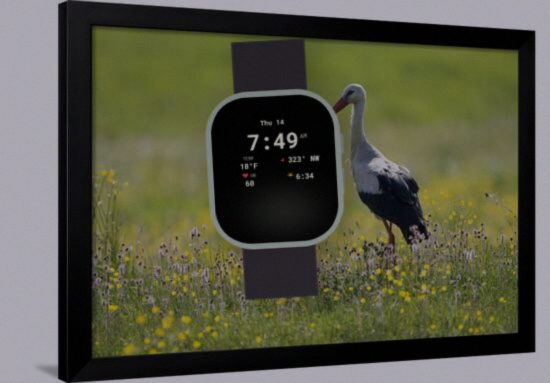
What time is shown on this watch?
7:49
